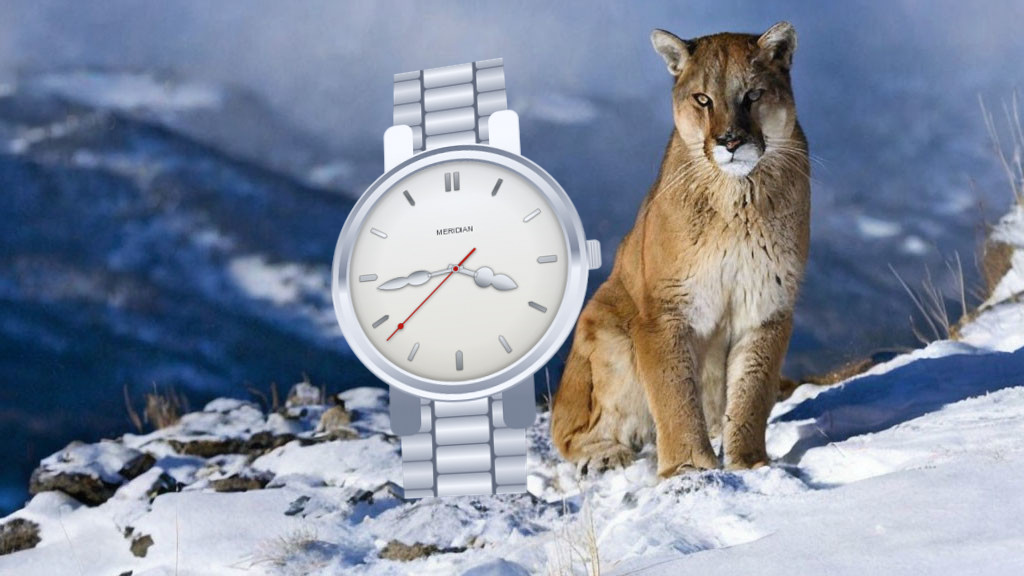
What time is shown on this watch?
3:43:38
